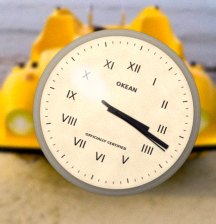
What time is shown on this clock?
3:17:18
